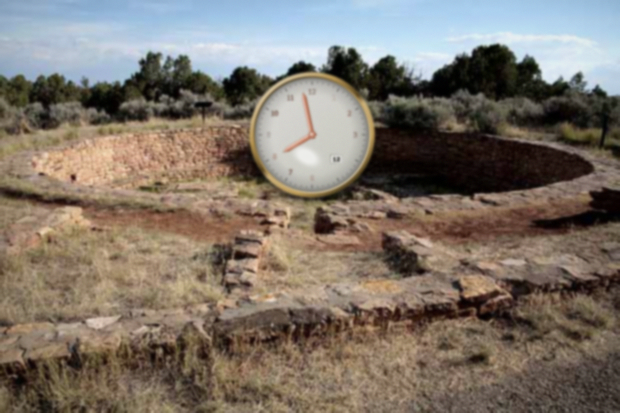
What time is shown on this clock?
7:58
